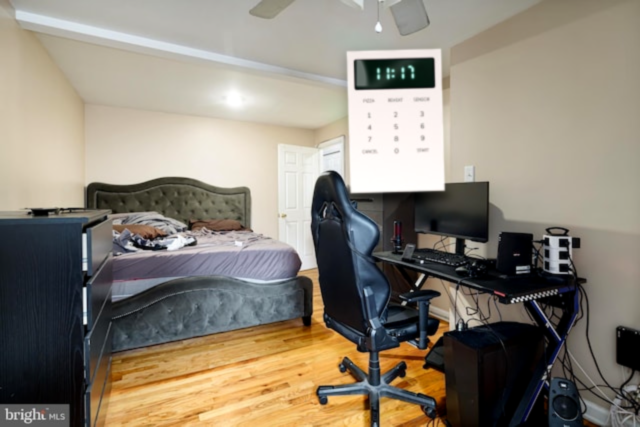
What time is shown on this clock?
11:17
